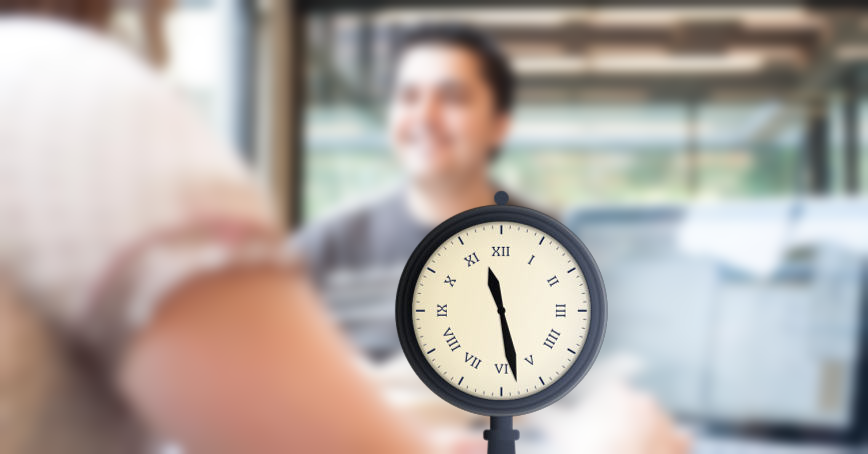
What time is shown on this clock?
11:28
